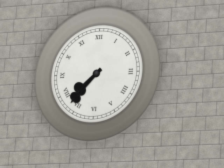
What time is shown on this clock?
7:37
